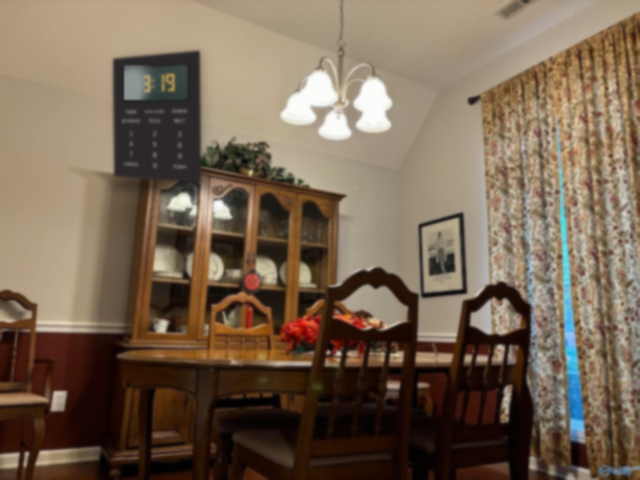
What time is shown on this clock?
3:19
